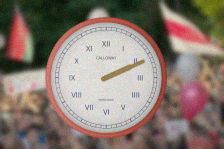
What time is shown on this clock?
2:11
